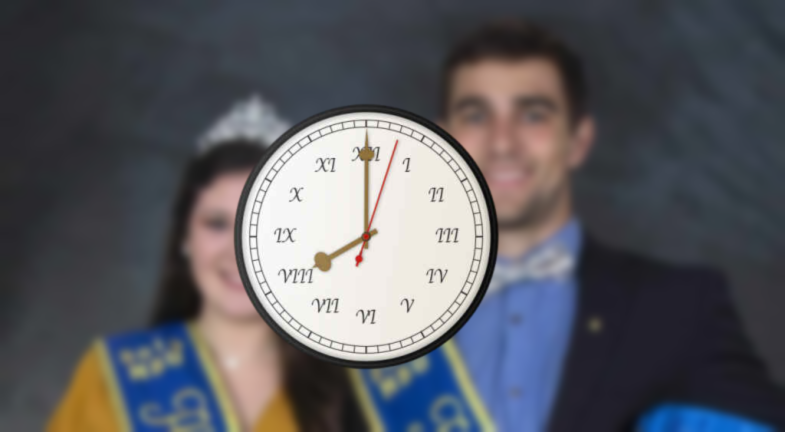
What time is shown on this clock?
8:00:03
